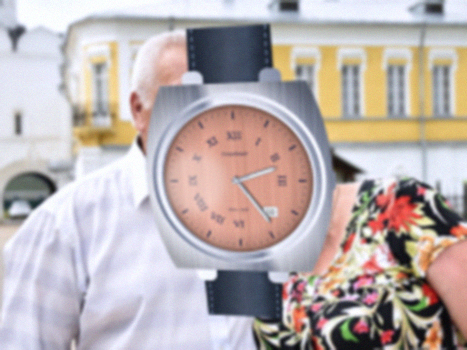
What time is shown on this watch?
2:24
